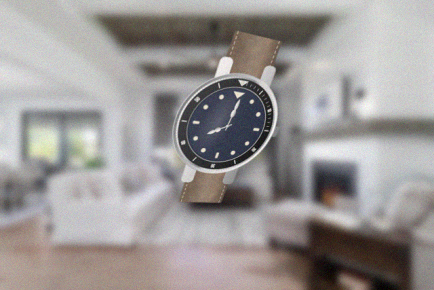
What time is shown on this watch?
8:01
